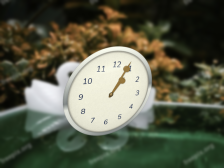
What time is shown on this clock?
1:04
